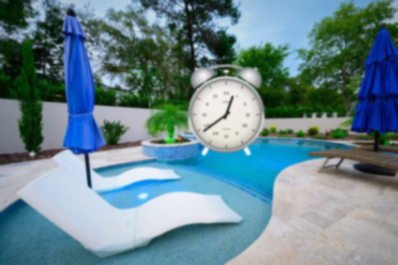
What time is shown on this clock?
12:39
